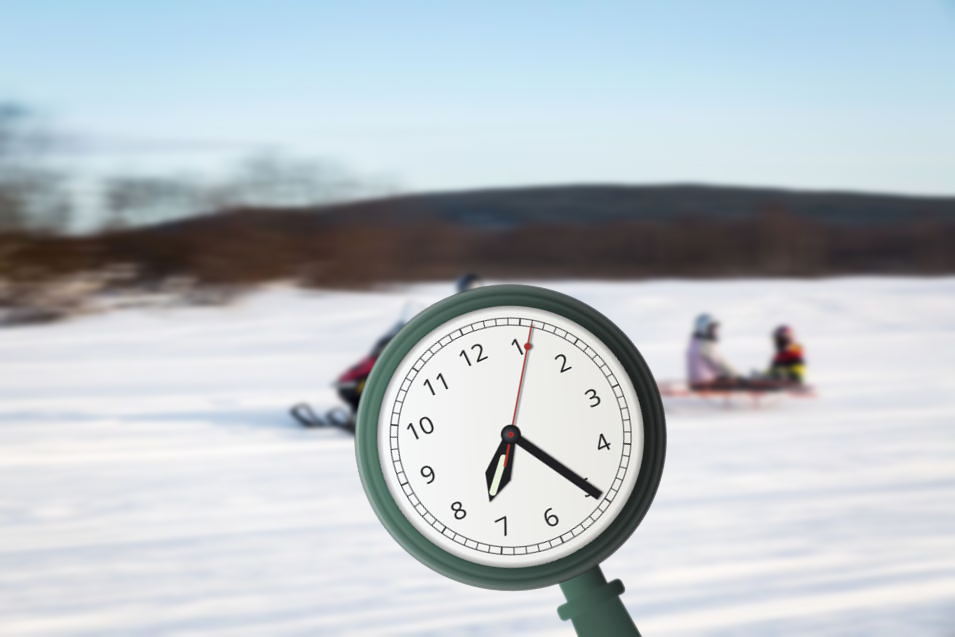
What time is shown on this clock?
7:25:06
